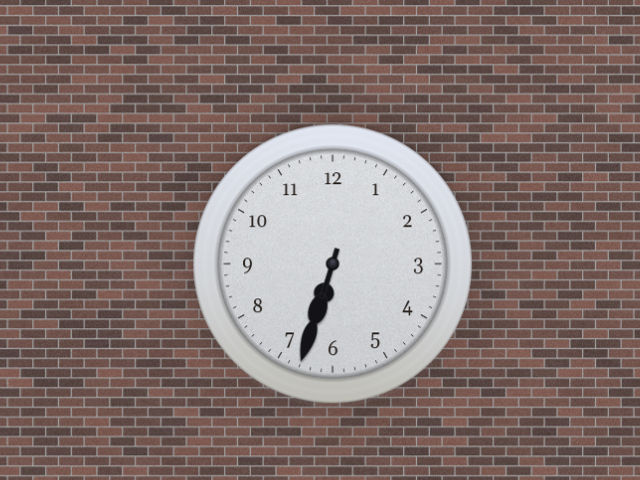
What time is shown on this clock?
6:33
